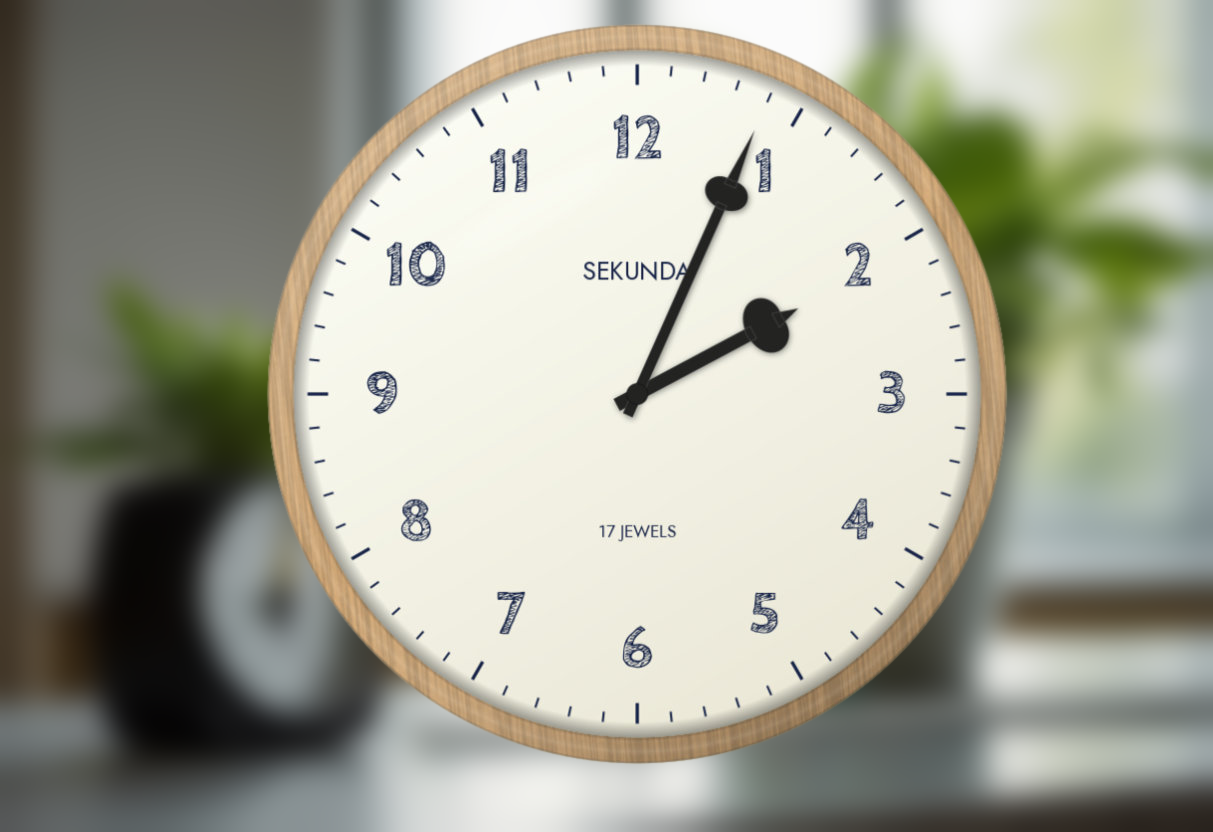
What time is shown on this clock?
2:04
